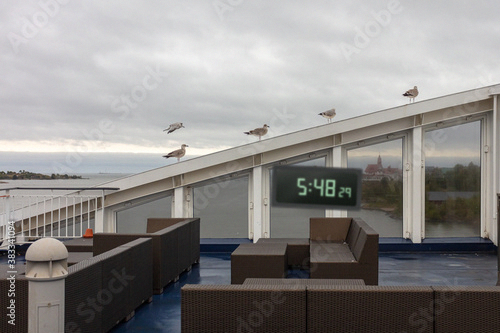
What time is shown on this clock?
5:48
